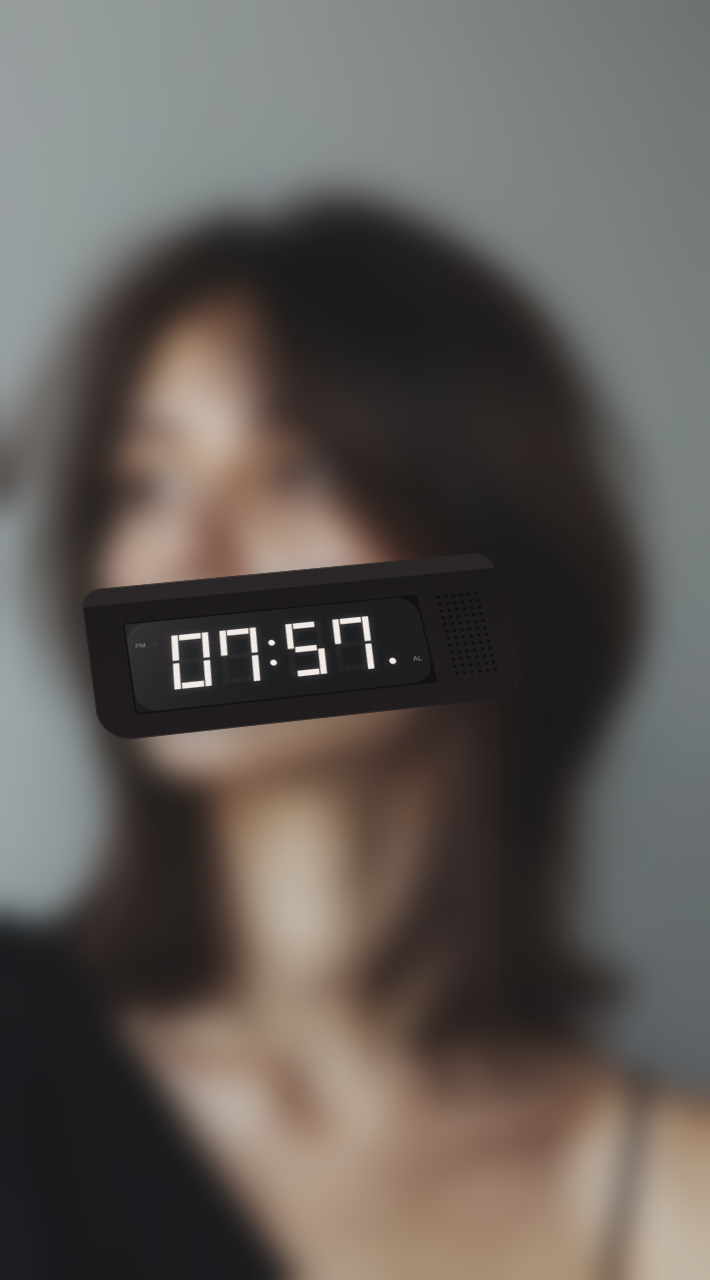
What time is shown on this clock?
7:57
